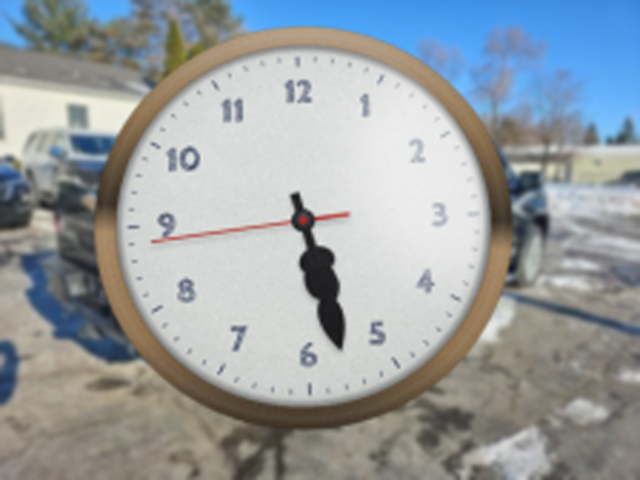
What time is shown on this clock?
5:27:44
